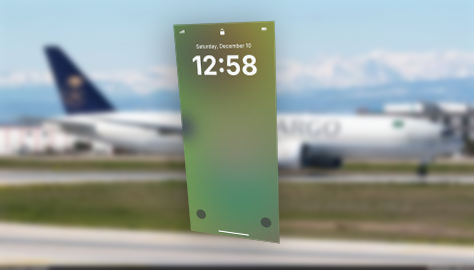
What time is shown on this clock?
12:58
